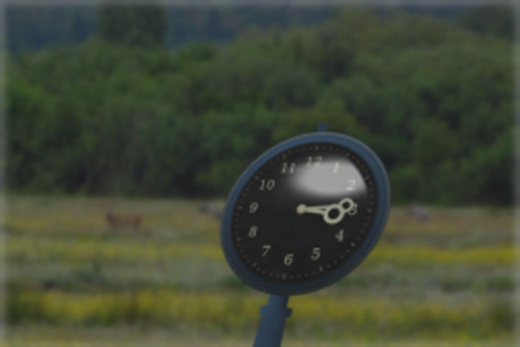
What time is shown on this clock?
3:14
